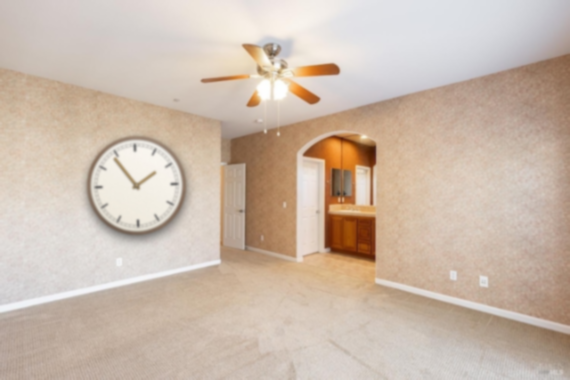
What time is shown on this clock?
1:54
